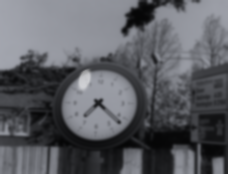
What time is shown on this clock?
7:22
